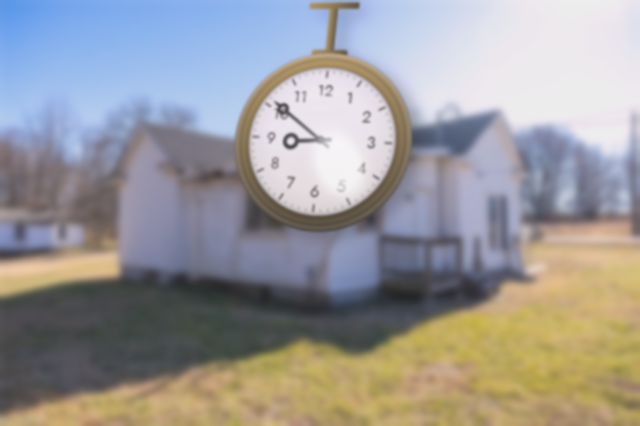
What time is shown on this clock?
8:51
